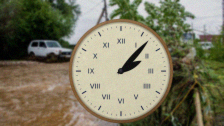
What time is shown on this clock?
2:07
